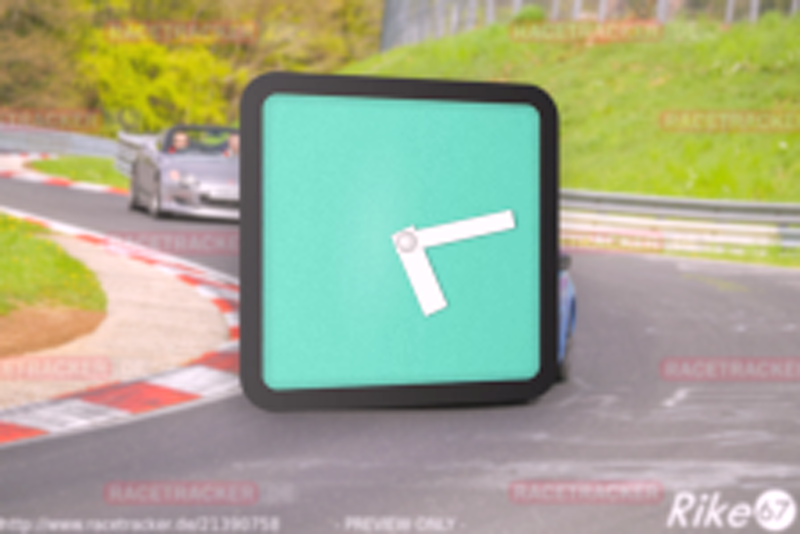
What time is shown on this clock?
5:13
